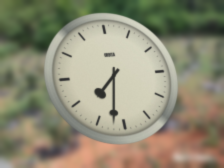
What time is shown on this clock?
7:32
